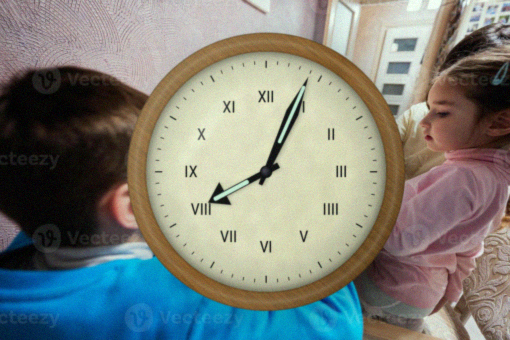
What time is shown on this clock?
8:04
